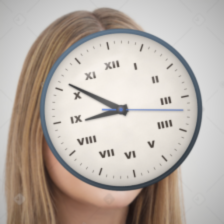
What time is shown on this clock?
8:51:17
